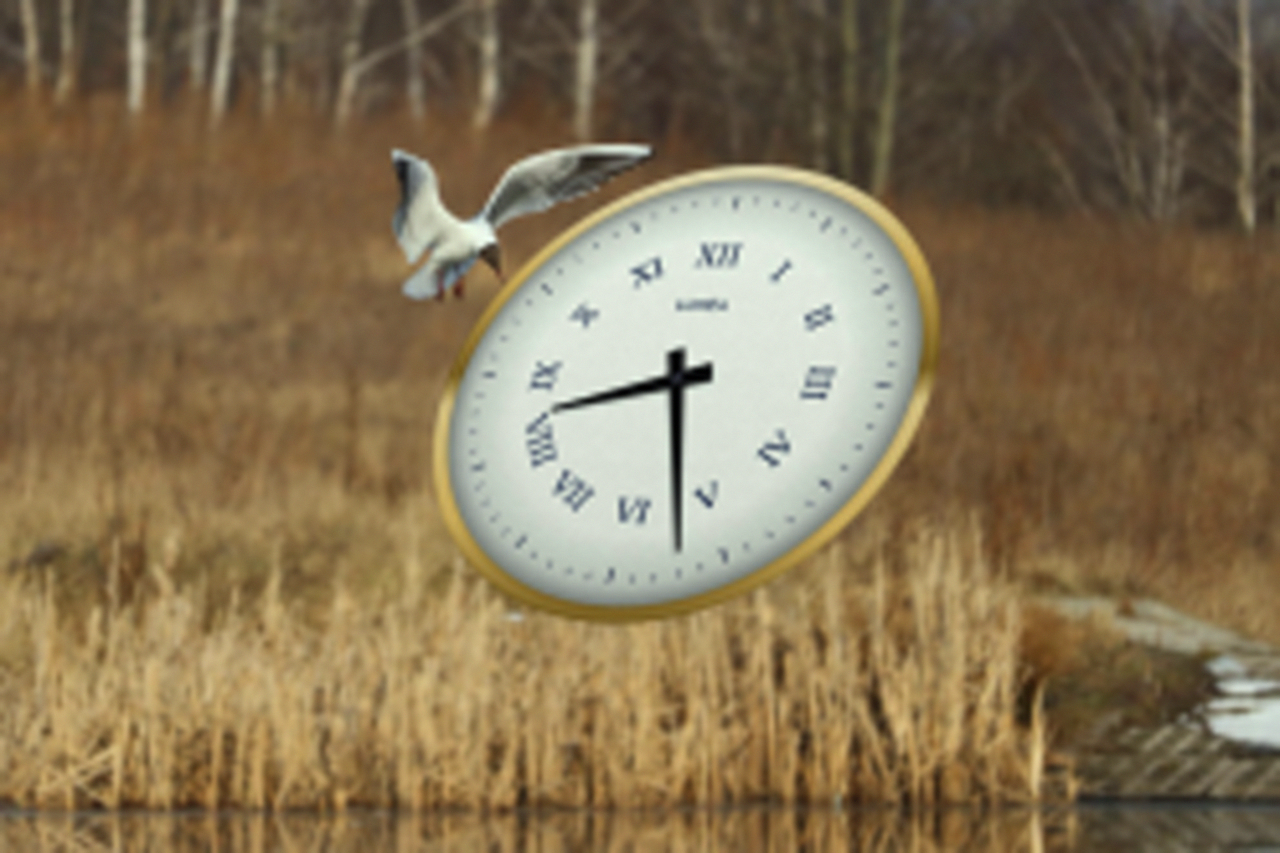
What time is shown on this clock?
8:27
